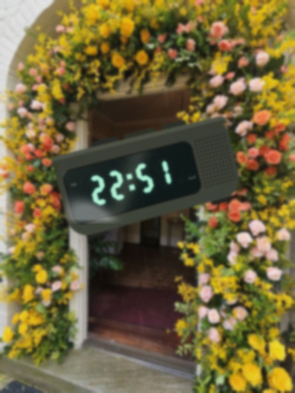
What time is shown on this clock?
22:51
